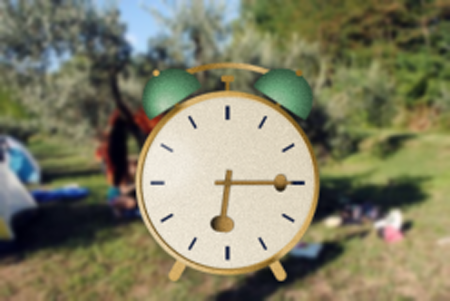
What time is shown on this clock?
6:15
